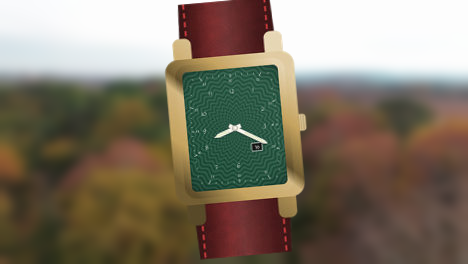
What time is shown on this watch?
8:20
